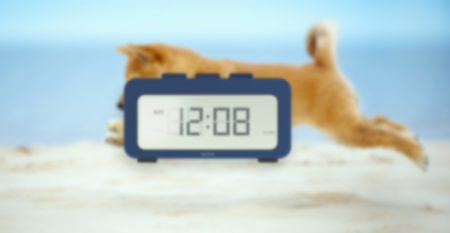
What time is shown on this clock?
12:08
